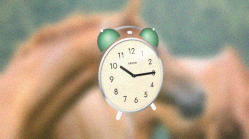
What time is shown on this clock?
10:15
